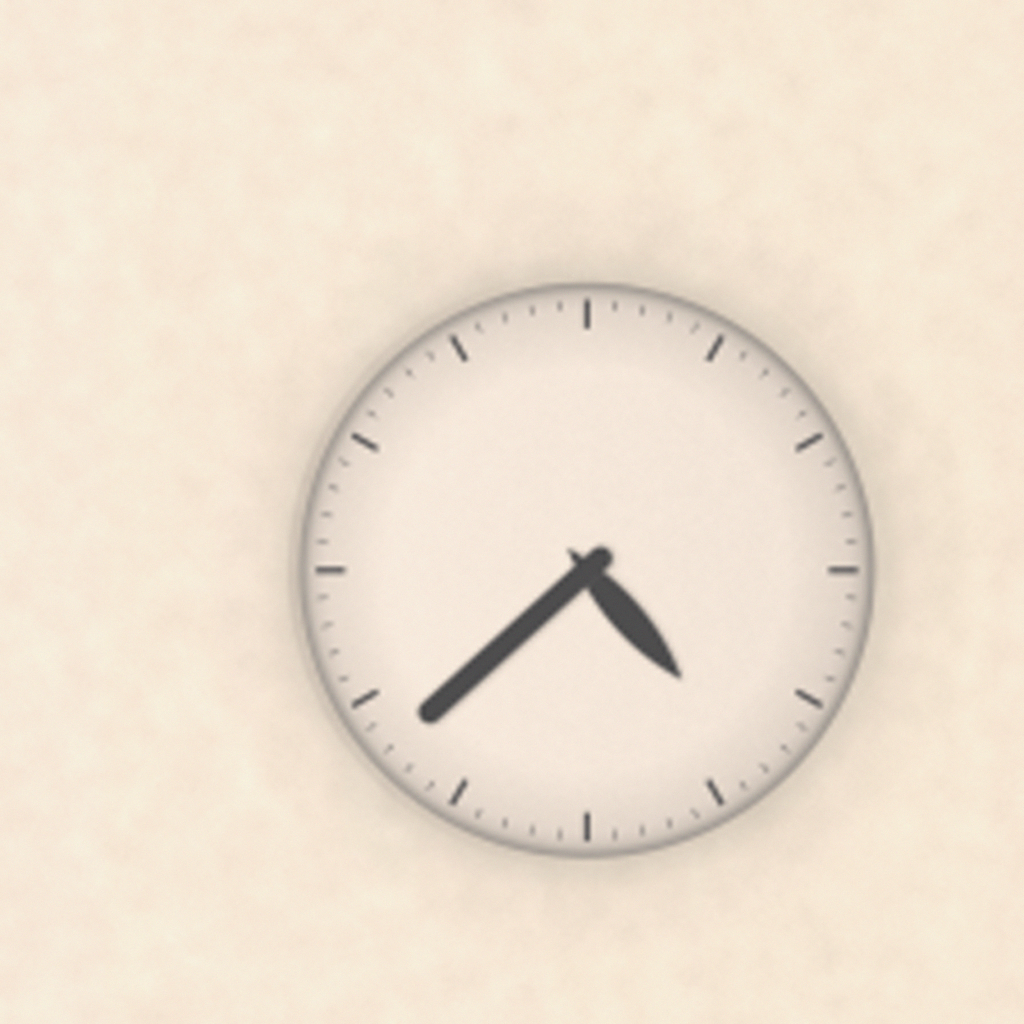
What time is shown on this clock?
4:38
